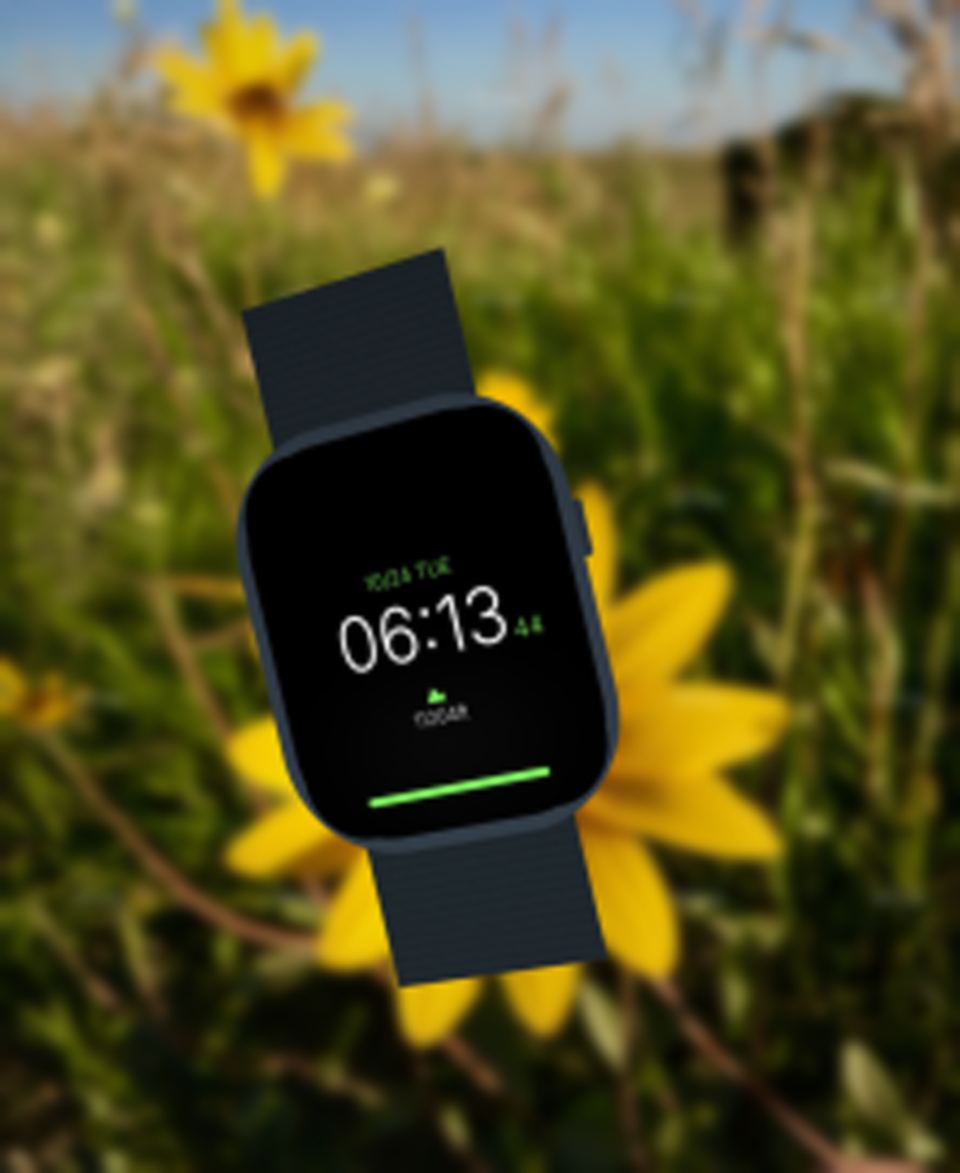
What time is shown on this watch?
6:13
